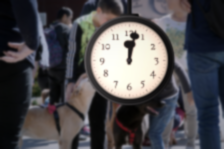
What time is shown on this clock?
12:02
